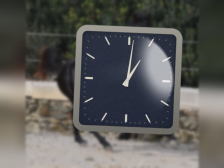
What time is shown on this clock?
1:01
